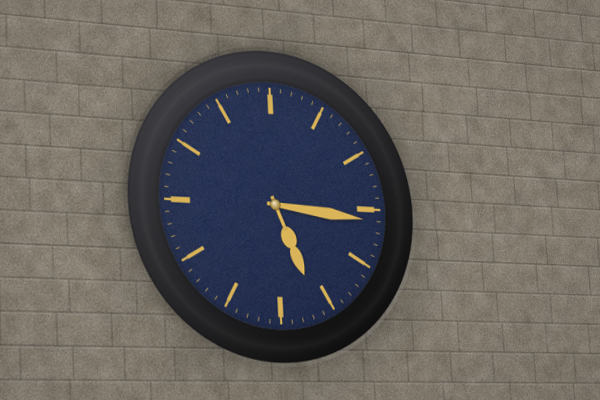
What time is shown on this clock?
5:16
